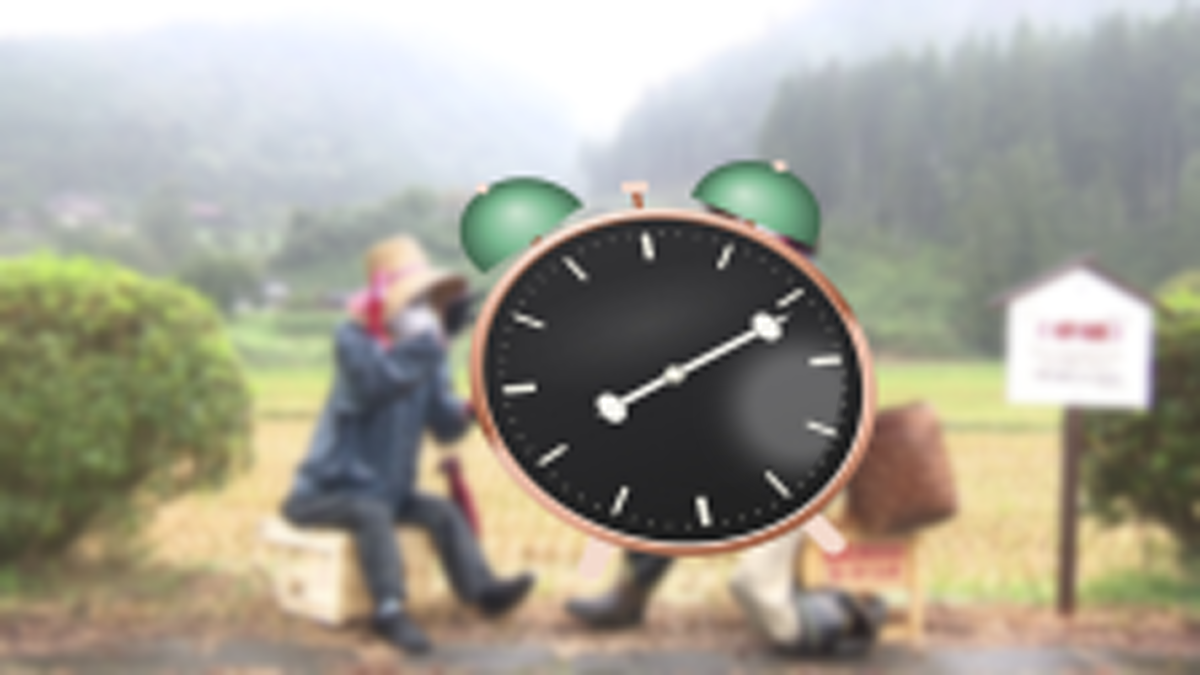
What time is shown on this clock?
8:11
